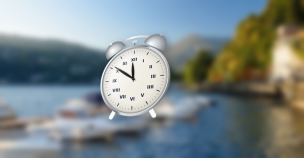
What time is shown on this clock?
11:51
